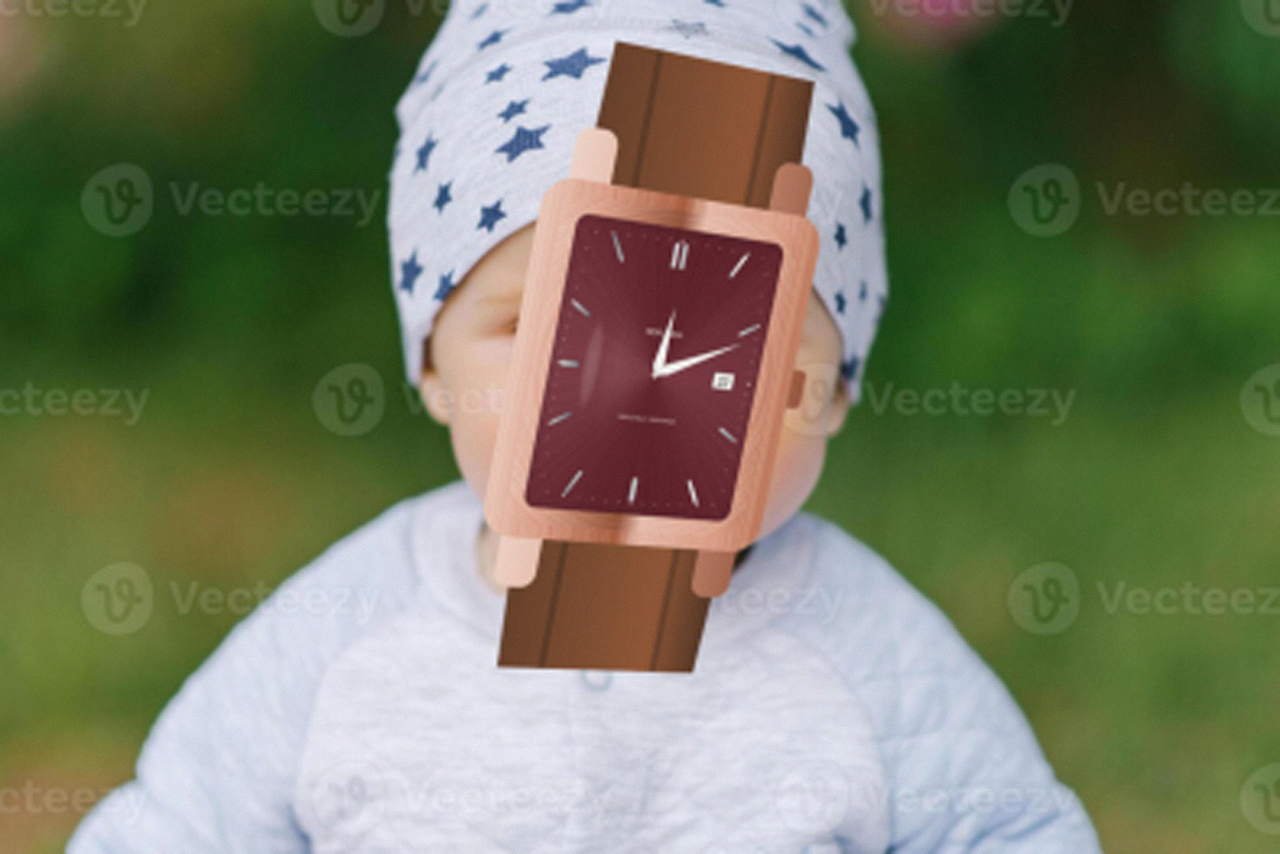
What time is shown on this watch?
12:11
